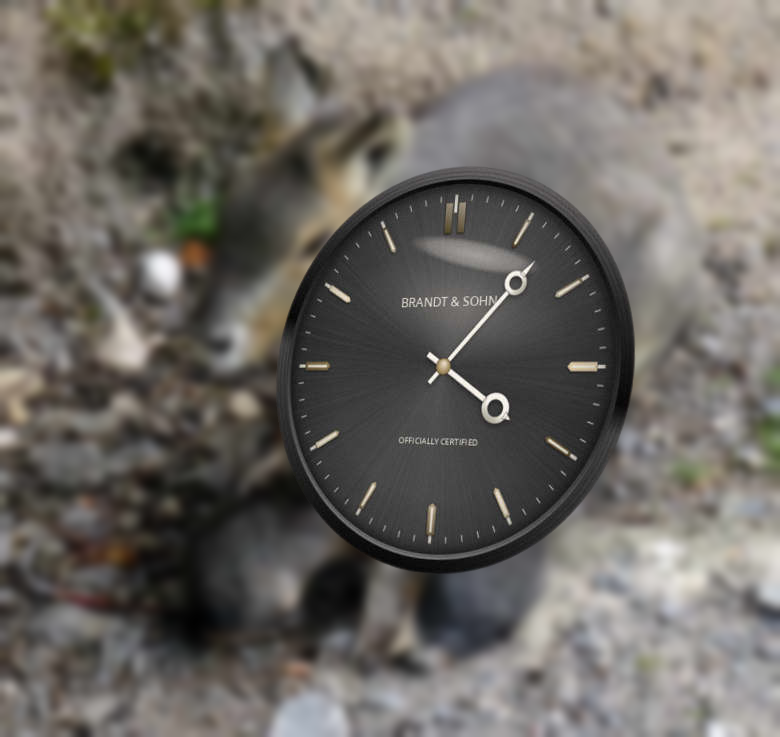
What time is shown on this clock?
4:07
